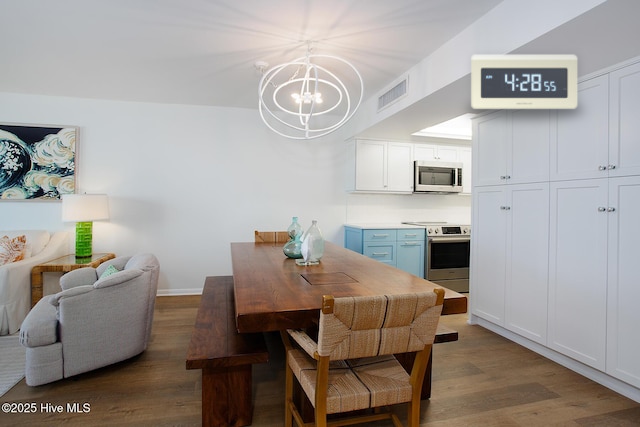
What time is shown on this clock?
4:28:55
